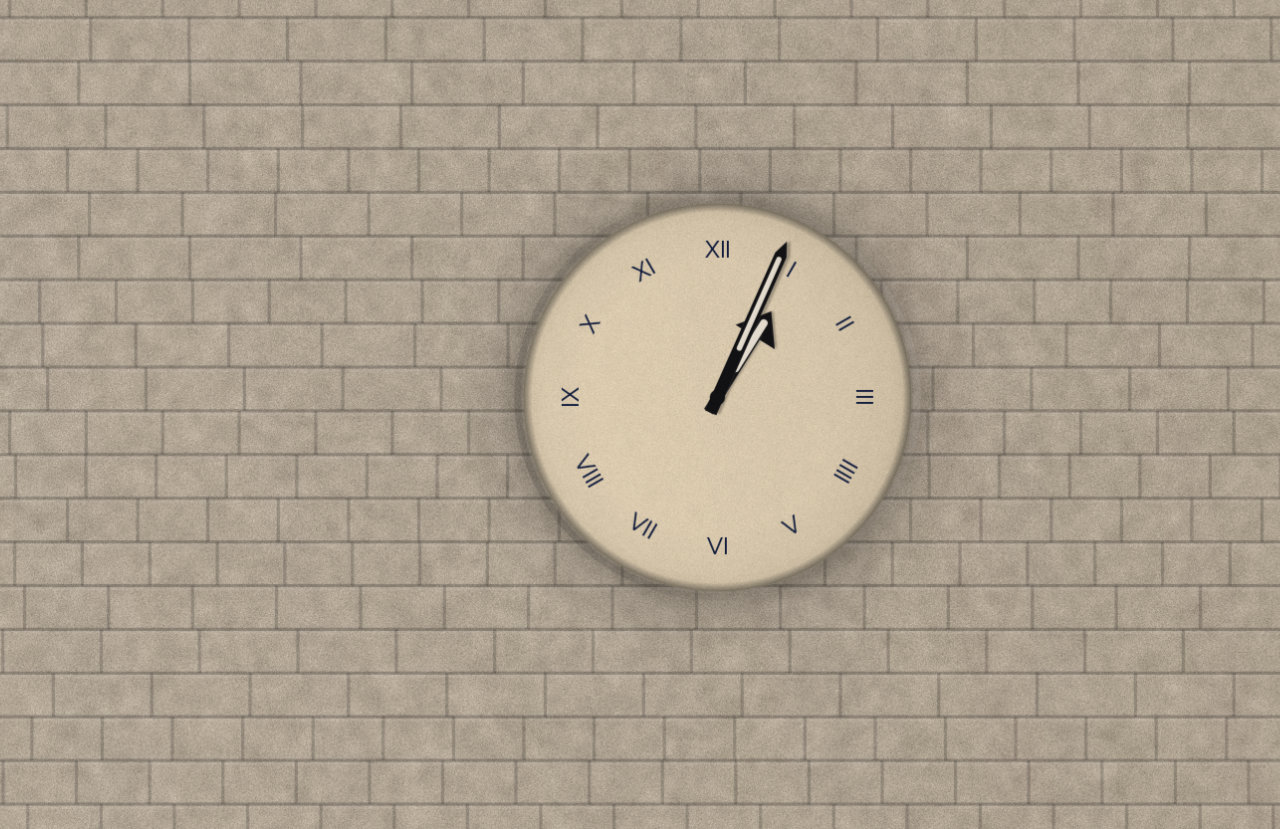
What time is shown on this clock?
1:04
